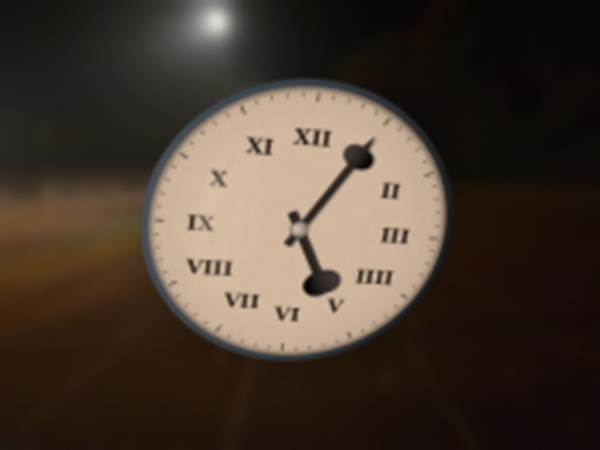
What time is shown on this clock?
5:05
